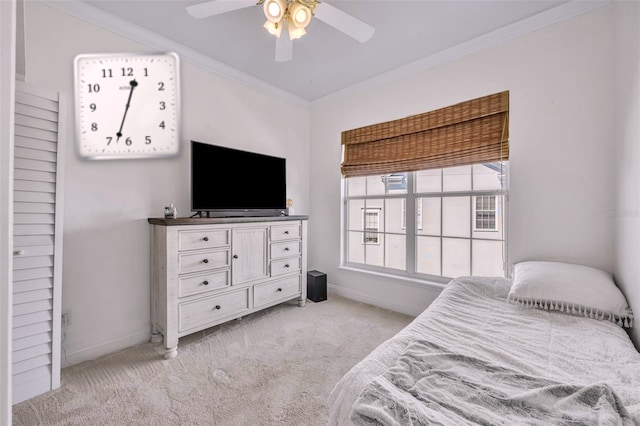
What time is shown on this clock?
12:33
